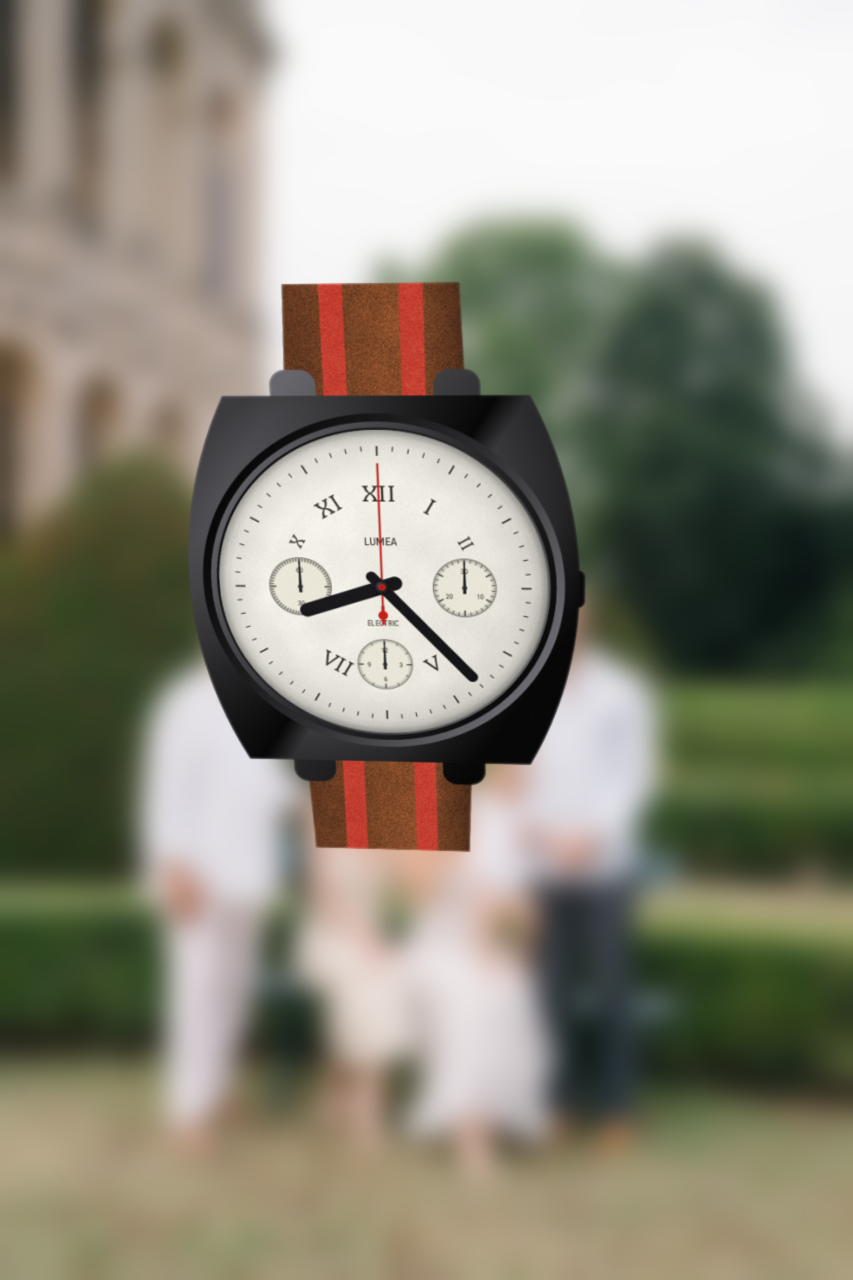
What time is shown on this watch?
8:23
